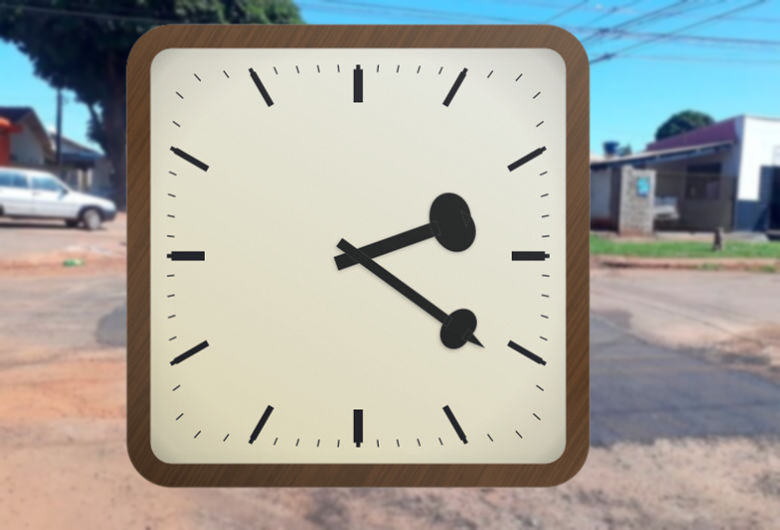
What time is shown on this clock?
2:21
